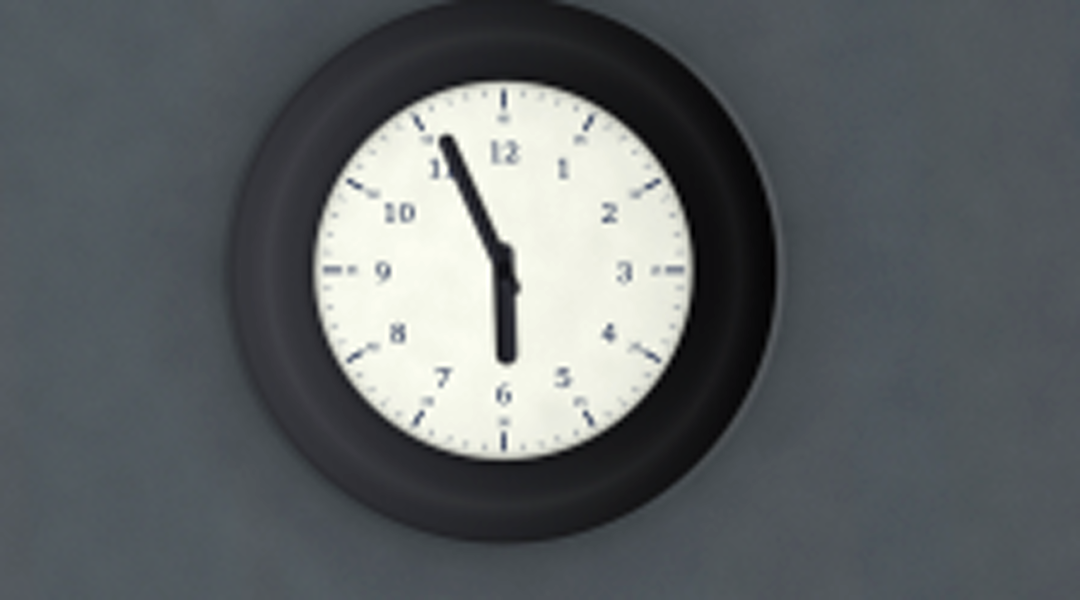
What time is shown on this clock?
5:56
